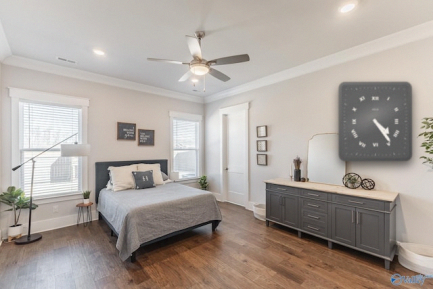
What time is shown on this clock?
4:24
